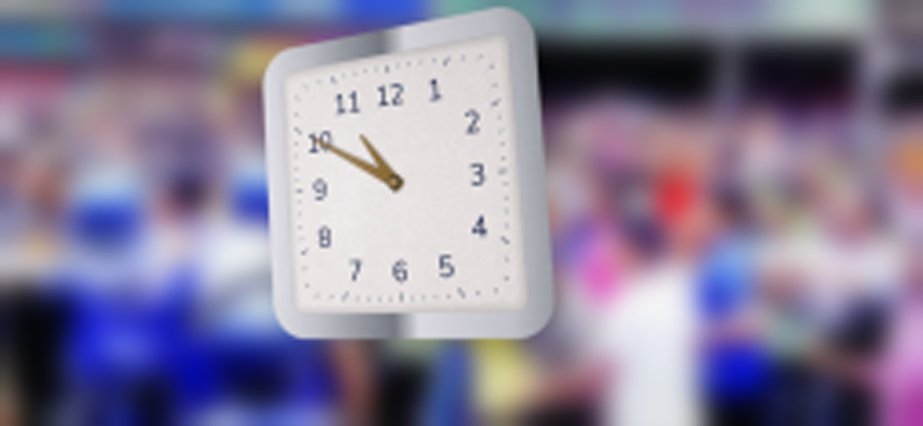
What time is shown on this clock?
10:50
